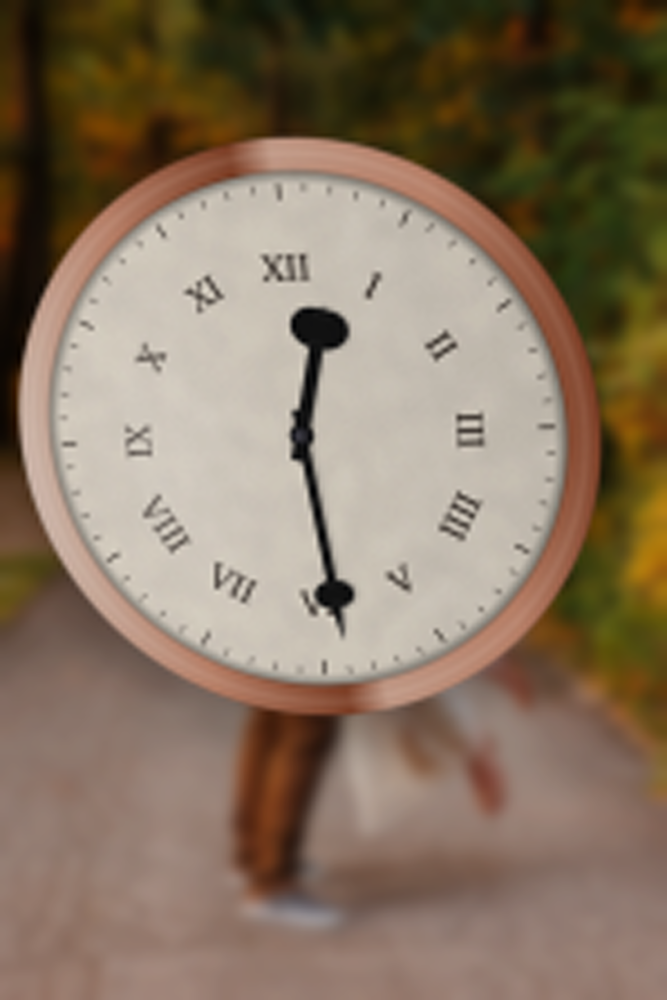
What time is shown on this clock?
12:29
